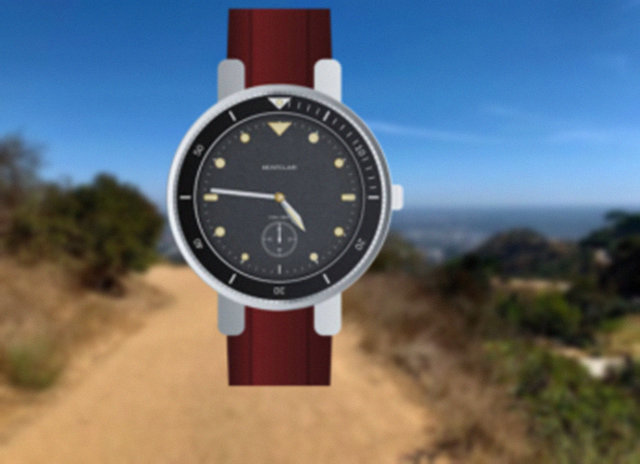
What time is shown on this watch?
4:46
